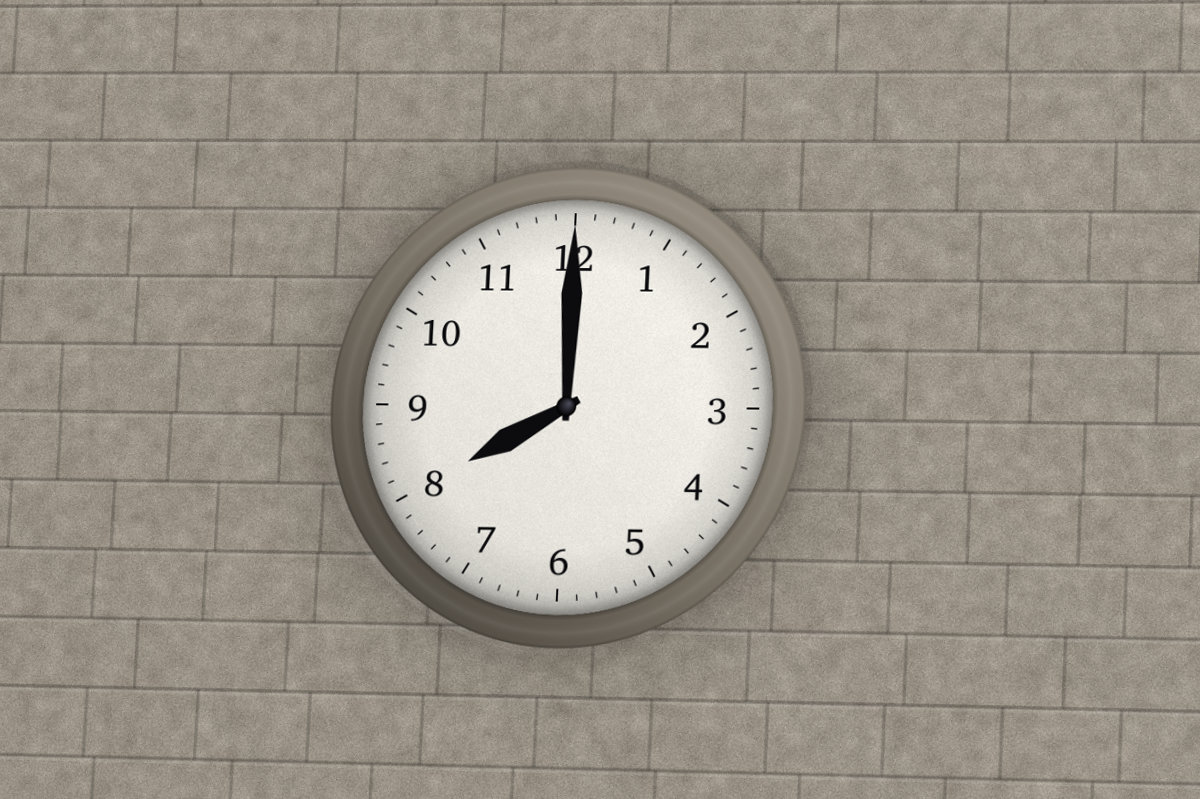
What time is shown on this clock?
8:00
